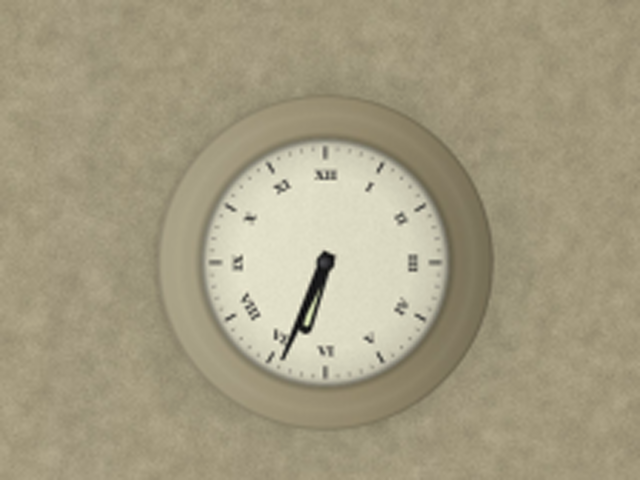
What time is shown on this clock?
6:34
